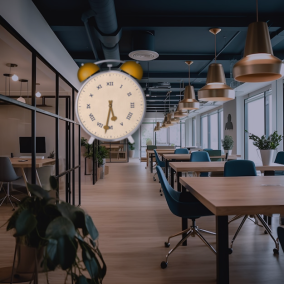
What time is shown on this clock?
5:32
